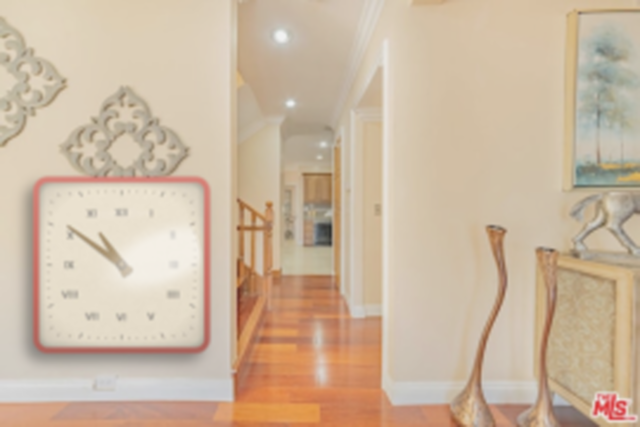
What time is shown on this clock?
10:51
